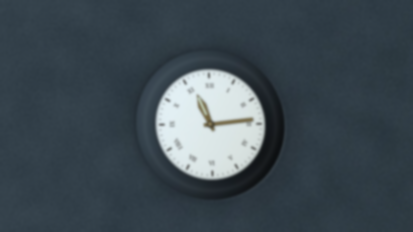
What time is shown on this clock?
11:14
